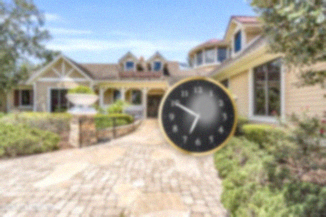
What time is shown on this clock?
6:50
